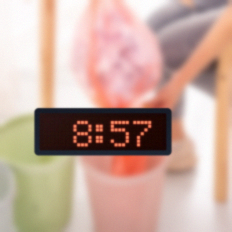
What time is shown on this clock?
8:57
